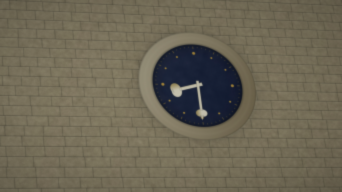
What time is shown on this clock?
8:30
